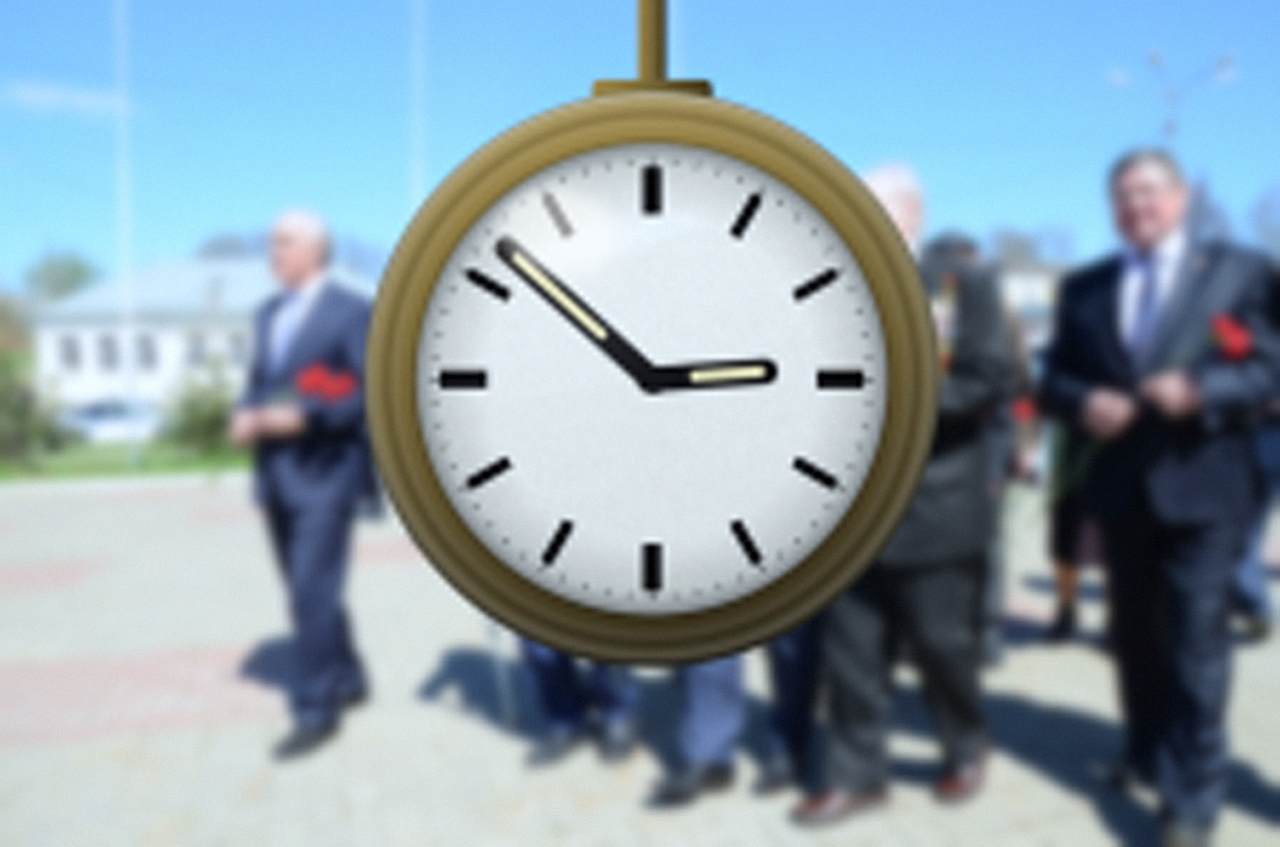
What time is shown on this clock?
2:52
